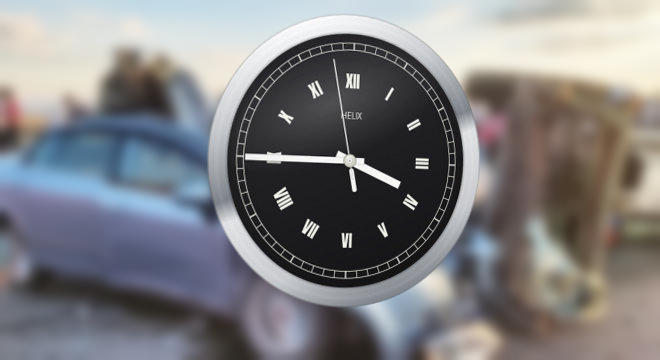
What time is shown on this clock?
3:44:58
